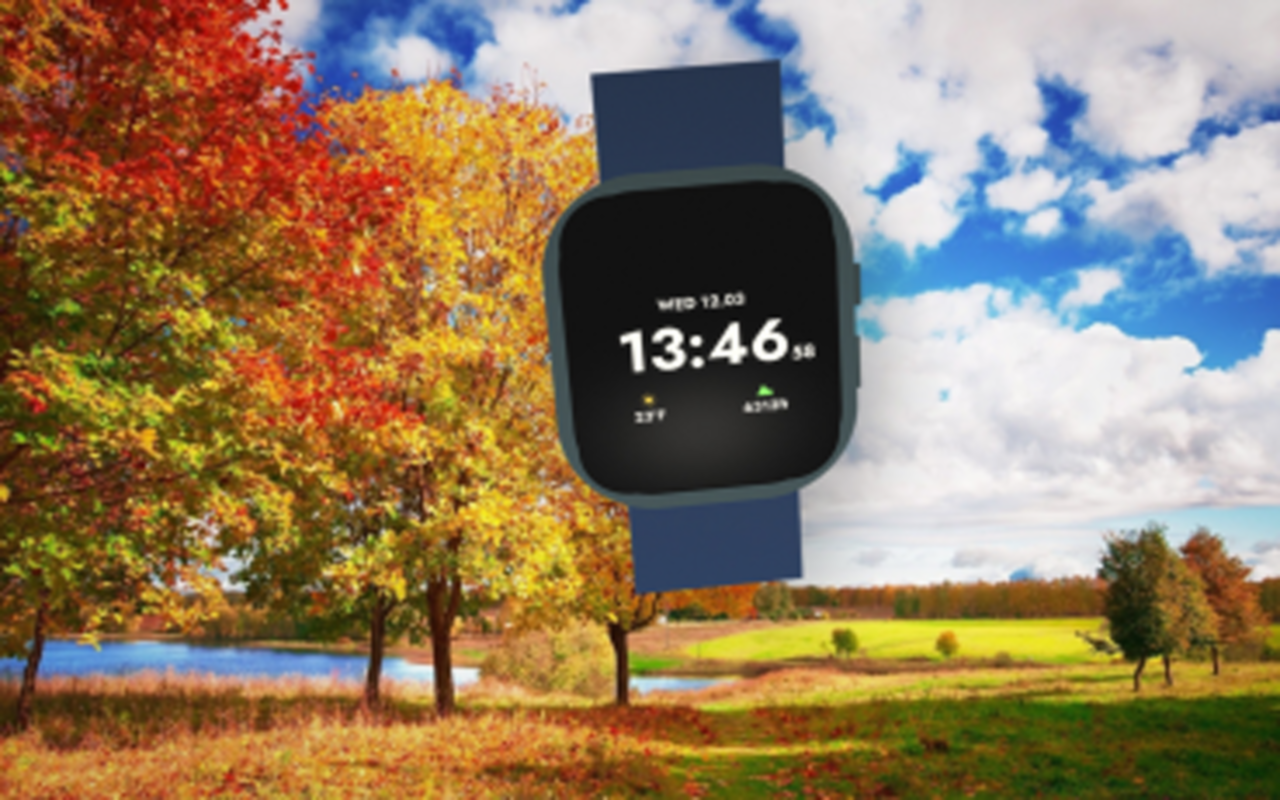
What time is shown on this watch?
13:46
